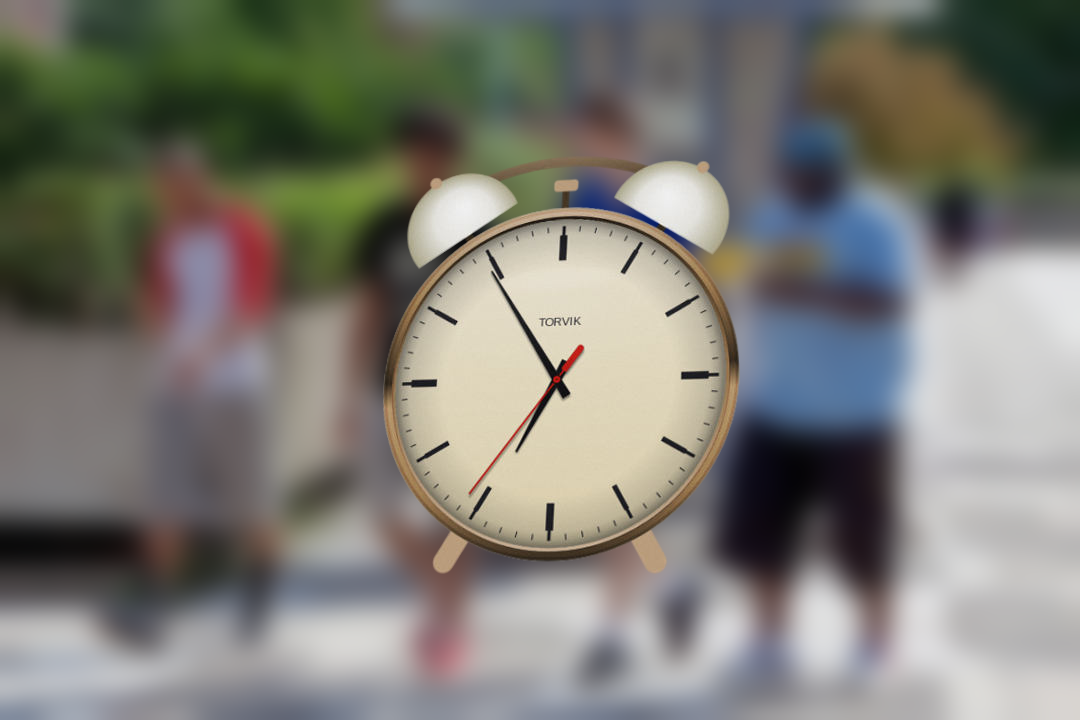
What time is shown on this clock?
6:54:36
